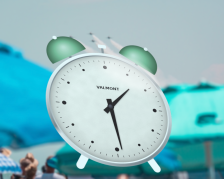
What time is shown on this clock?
1:29
